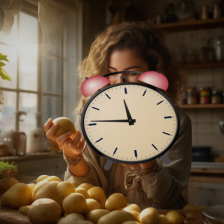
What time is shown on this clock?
11:46
